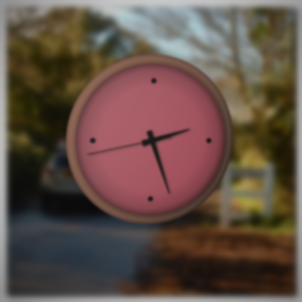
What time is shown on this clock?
2:26:43
